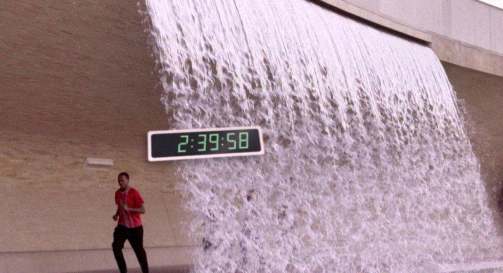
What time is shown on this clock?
2:39:58
